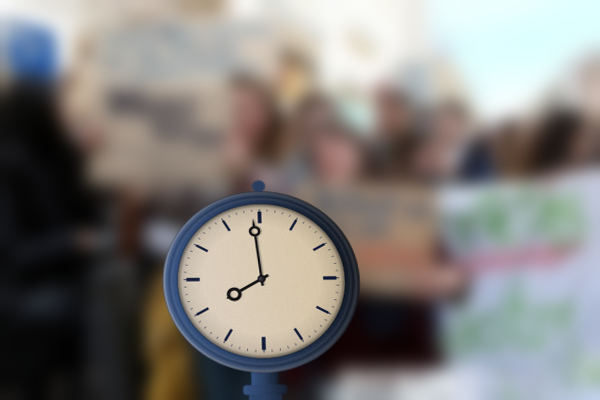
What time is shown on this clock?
7:59
